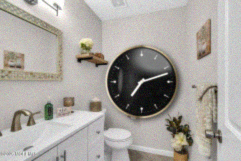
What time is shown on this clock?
7:12
